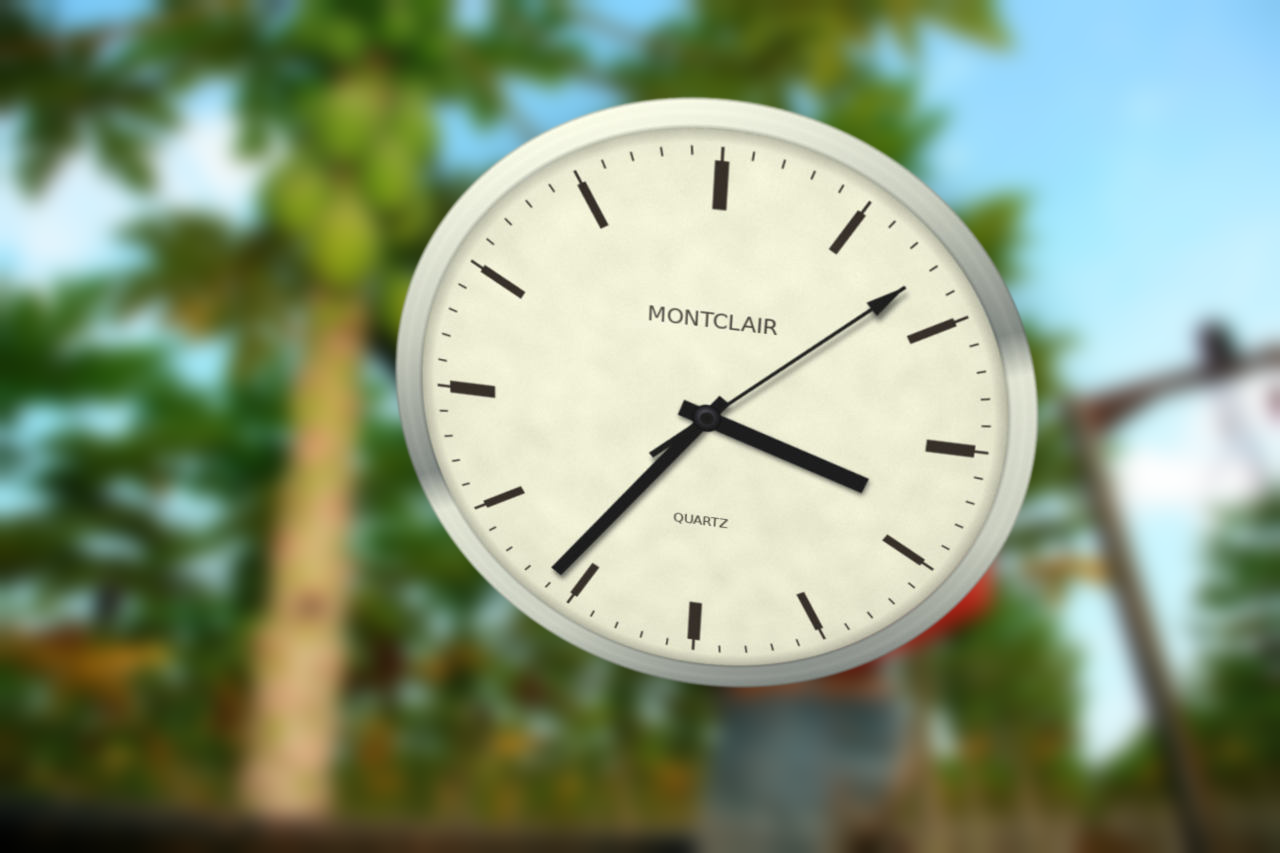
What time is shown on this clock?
3:36:08
